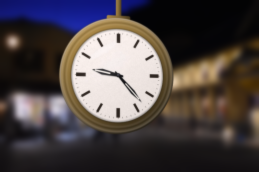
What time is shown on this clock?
9:23
